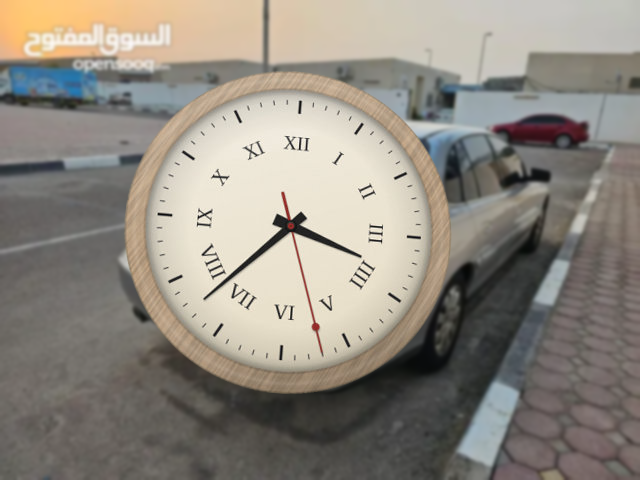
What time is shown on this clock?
3:37:27
